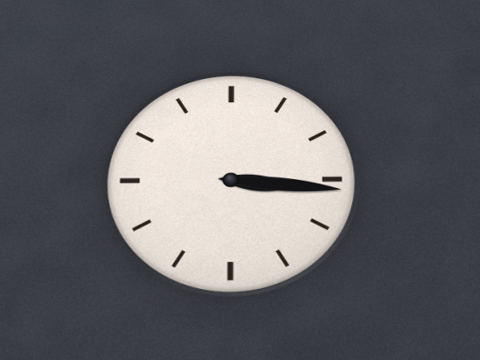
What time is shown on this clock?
3:16
